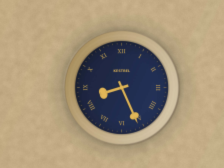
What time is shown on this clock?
8:26
